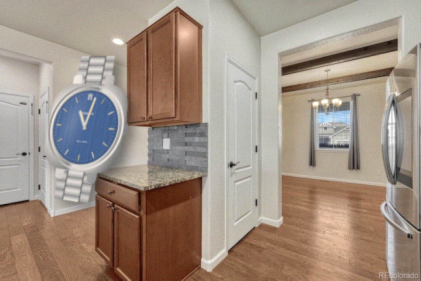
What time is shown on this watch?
11:02
